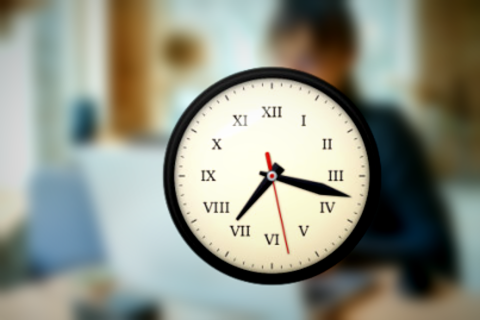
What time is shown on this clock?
7:17:28
